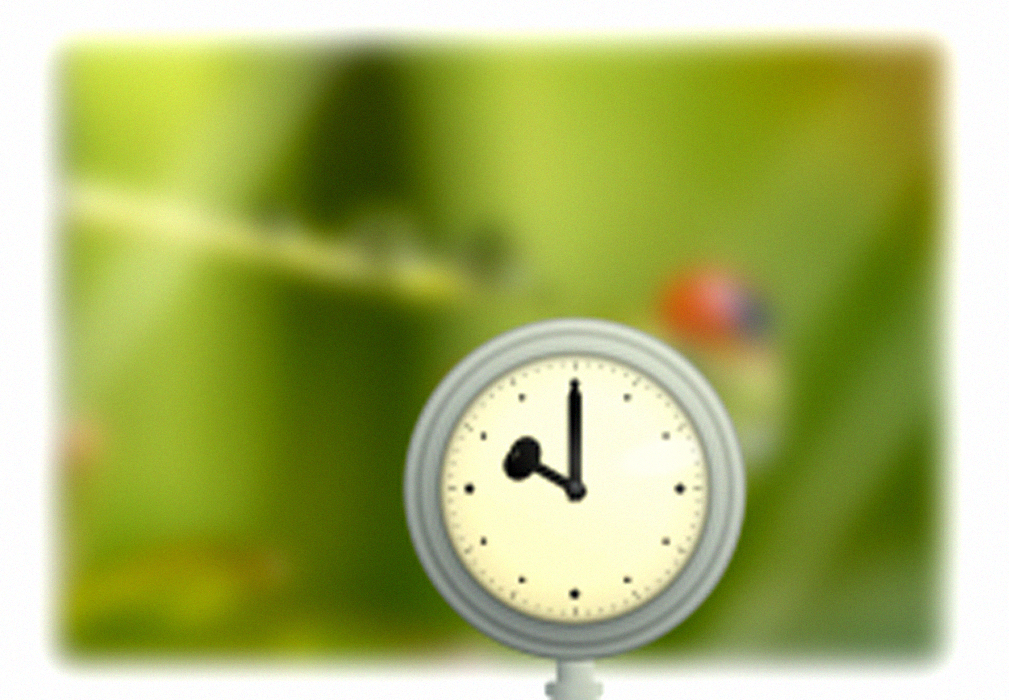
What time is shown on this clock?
10:00
